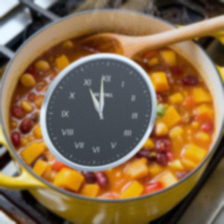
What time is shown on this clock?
10:59
